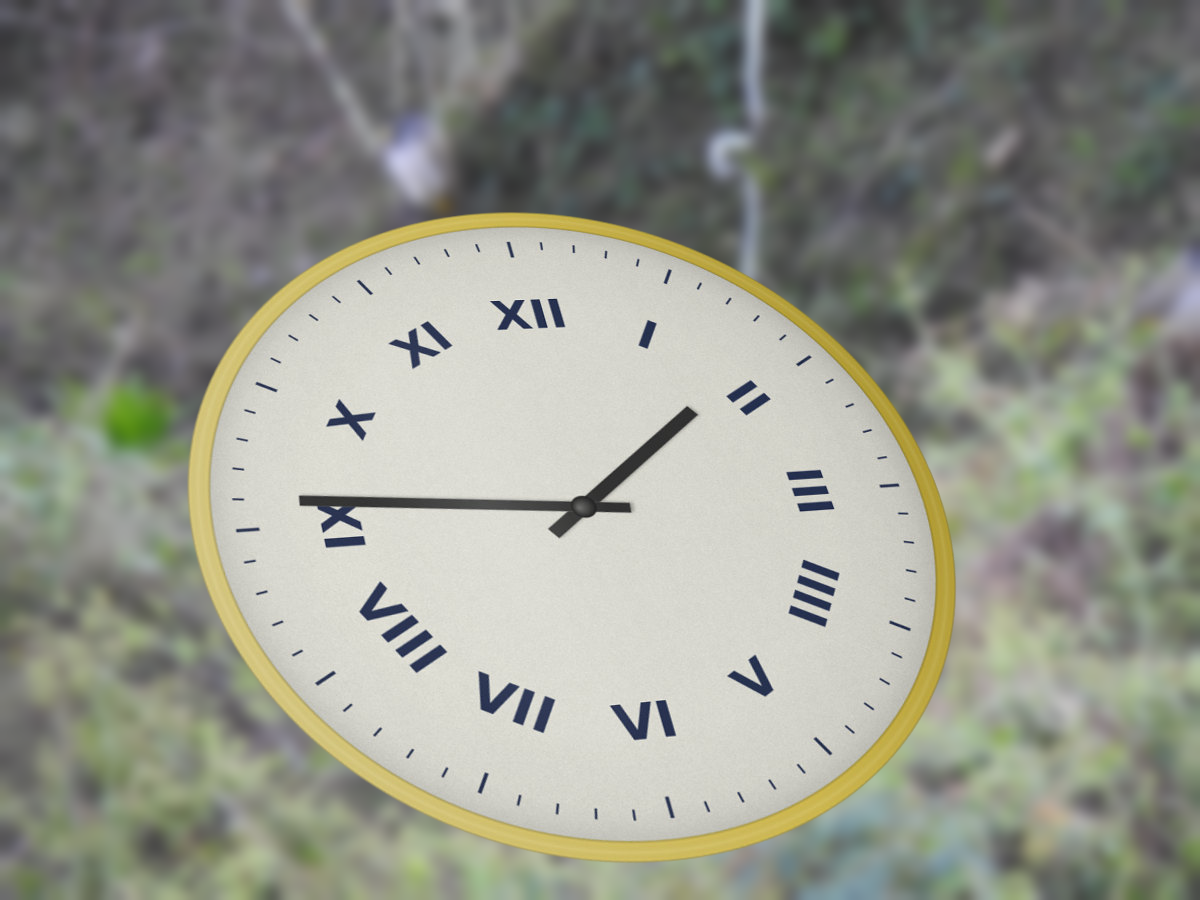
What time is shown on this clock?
1:46
